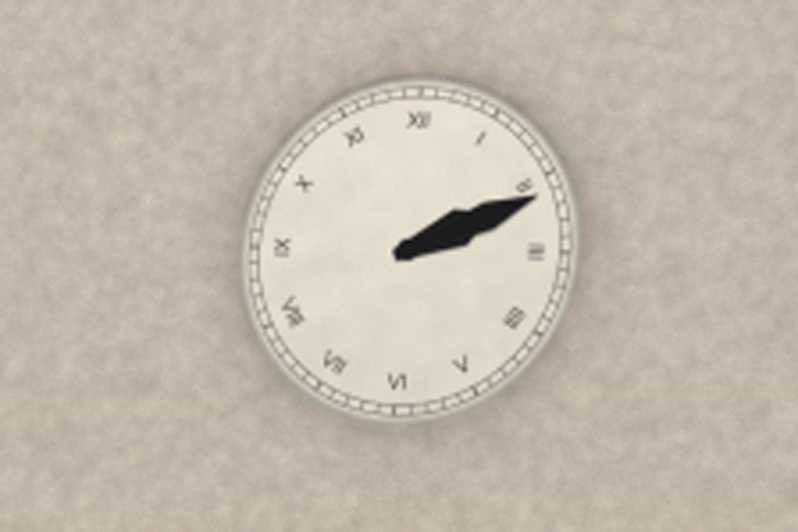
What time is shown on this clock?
2:11
